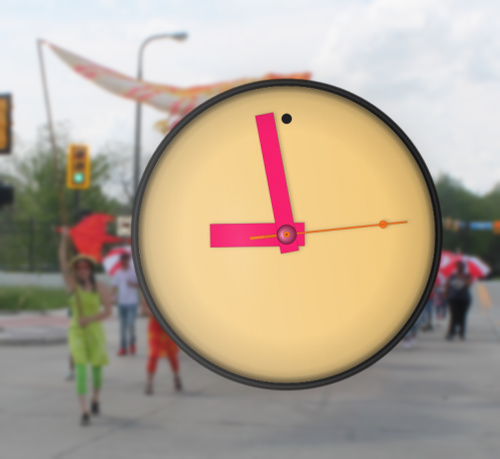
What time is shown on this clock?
8:58:14
